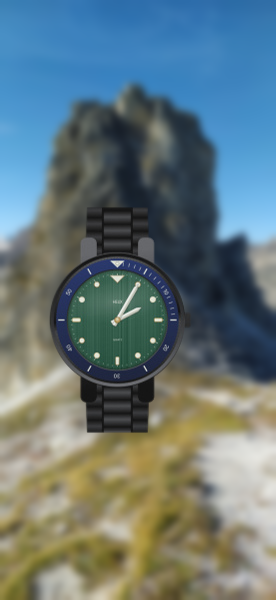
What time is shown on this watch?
2:05
